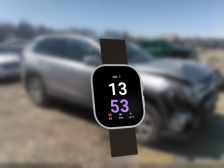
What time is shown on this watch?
13:53
